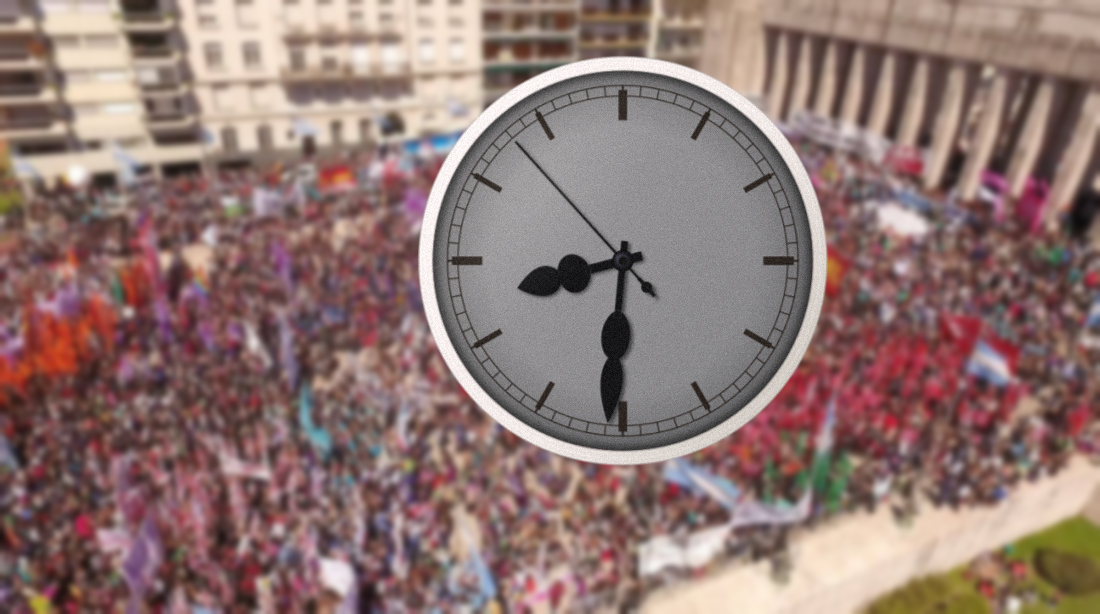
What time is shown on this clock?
8:30:53
